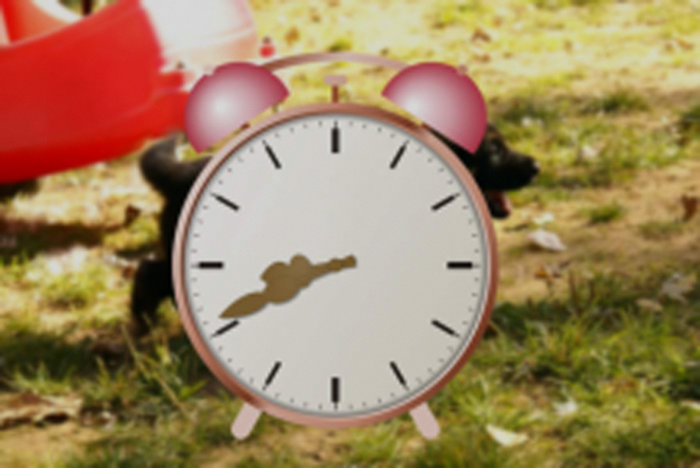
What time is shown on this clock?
8:41
